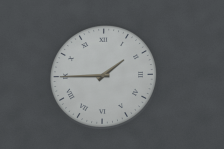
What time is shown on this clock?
1:45
